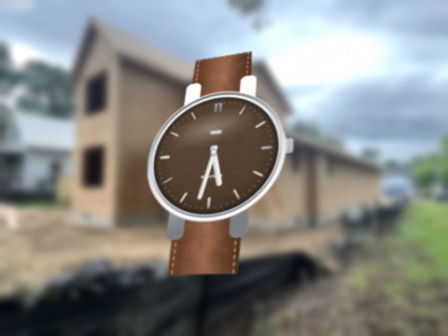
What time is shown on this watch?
5:32
